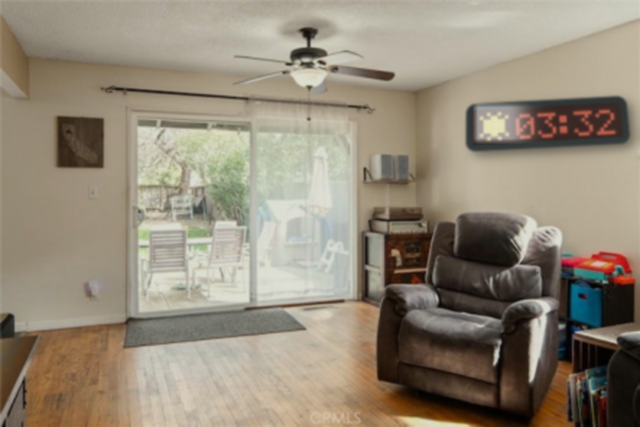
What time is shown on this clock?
3:32
